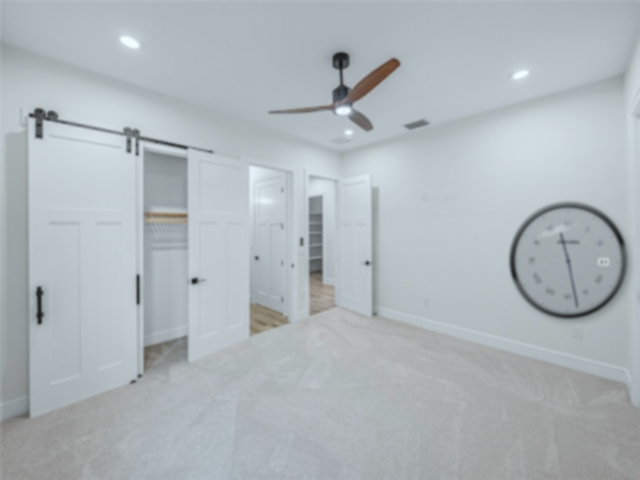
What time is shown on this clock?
11:28
